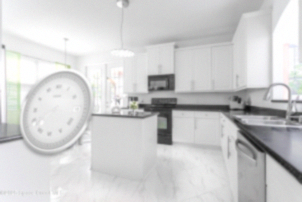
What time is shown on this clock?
7:40
